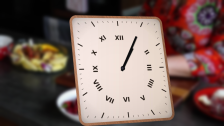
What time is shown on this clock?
1:05
